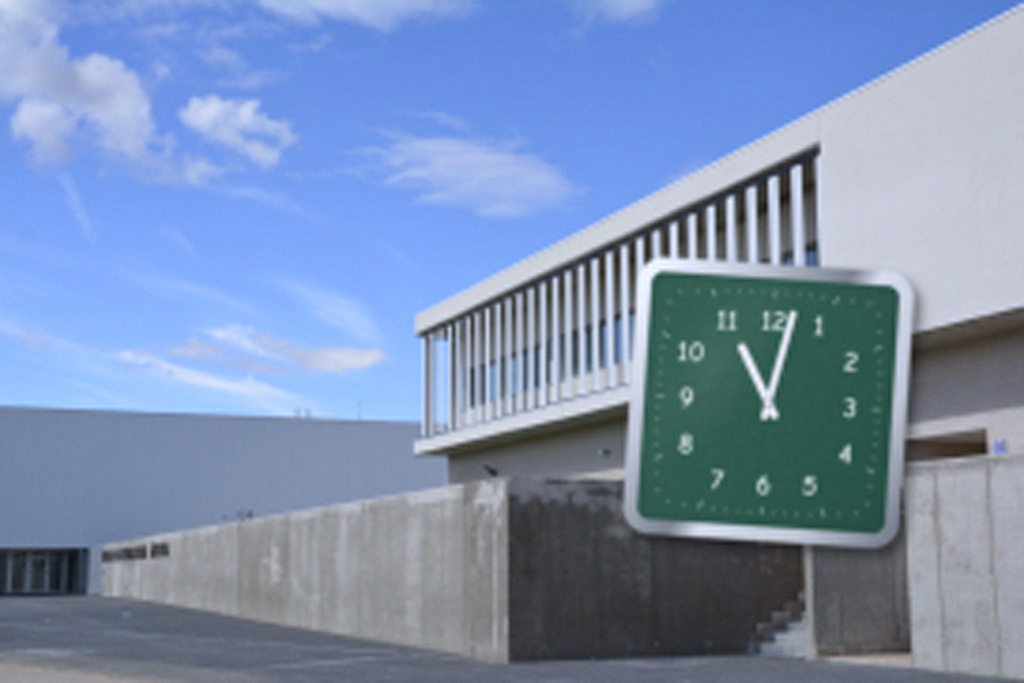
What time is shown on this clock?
11:02
